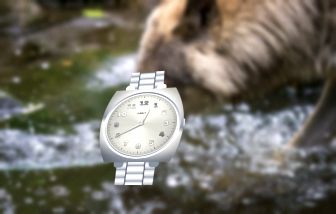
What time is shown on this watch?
12:40
